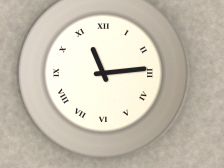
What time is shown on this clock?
11:14
